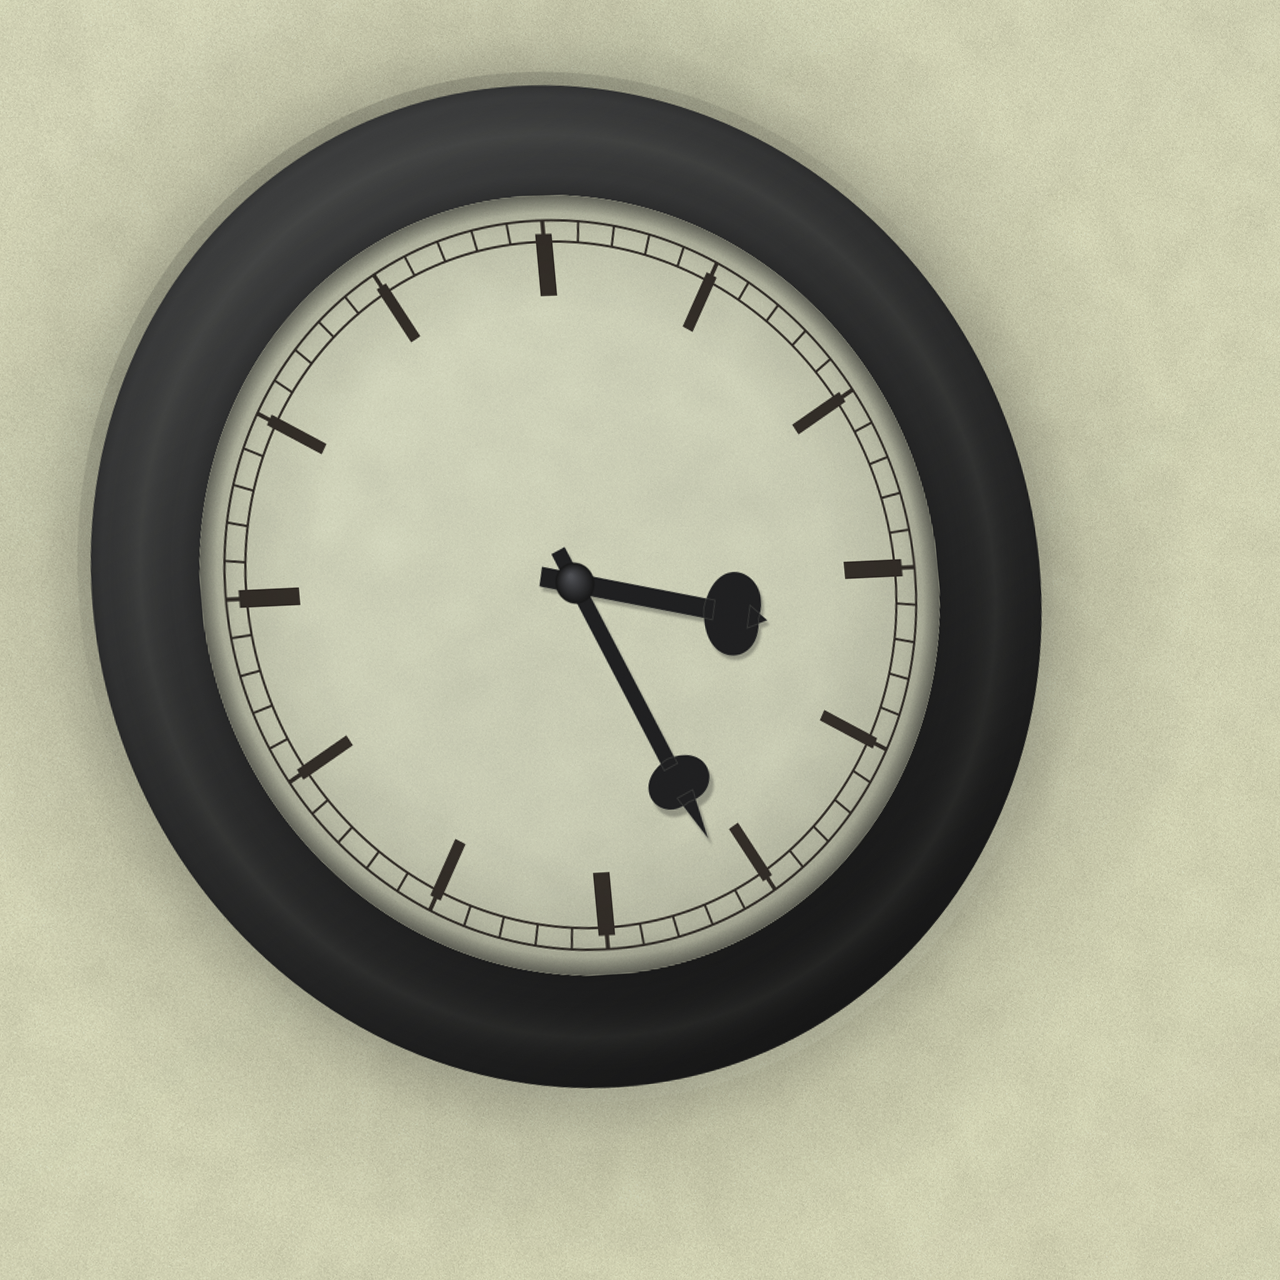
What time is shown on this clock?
3:26
